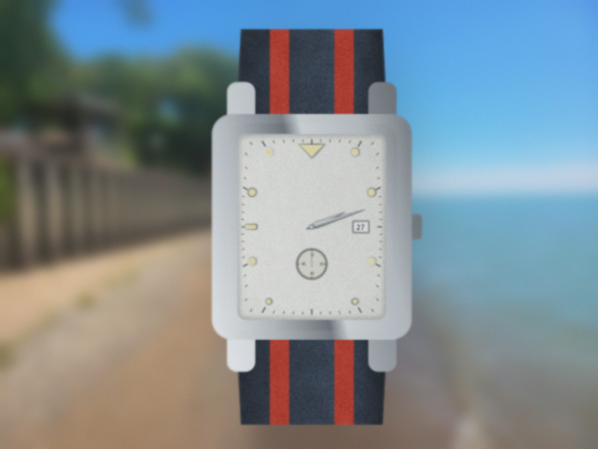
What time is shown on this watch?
2:12
